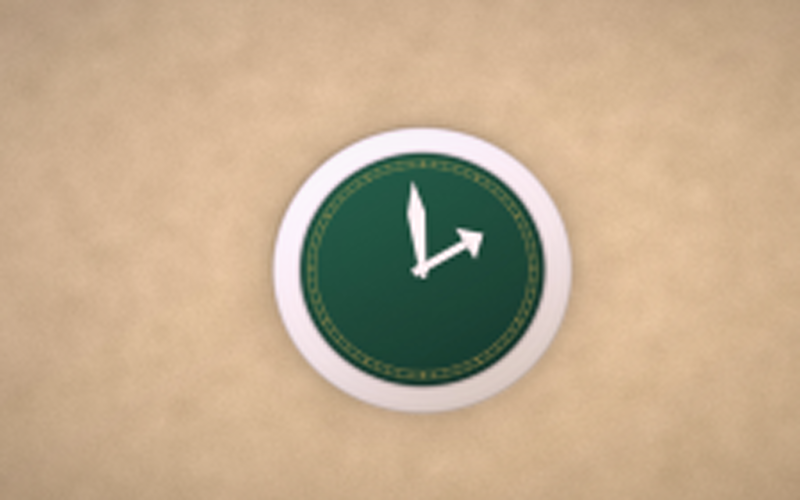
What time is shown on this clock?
1:59
